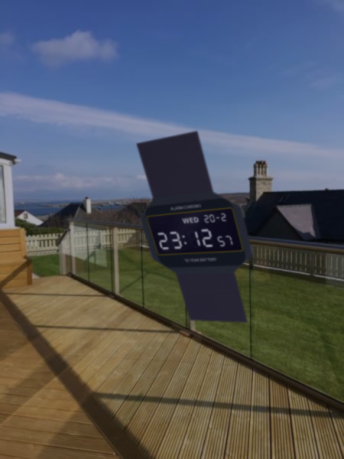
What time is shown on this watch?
23:12:57
